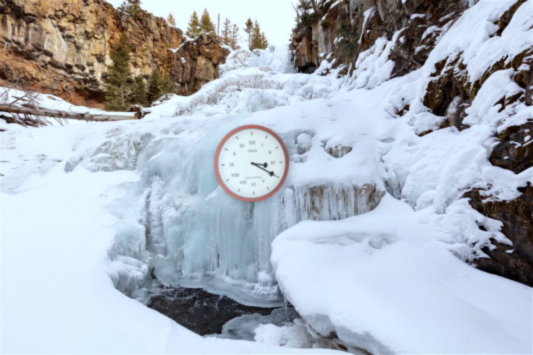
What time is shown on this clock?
3:20
